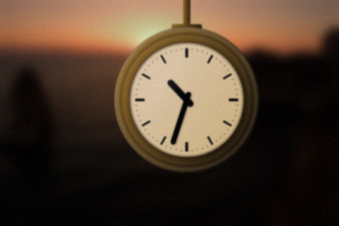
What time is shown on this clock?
10:33
